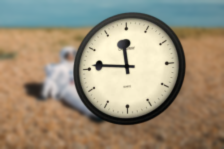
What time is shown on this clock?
11:46
